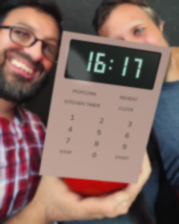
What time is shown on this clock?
16:17
